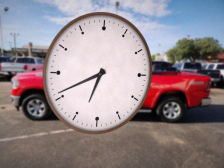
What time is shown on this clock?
6:41
